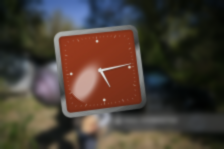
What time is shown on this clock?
5:14
